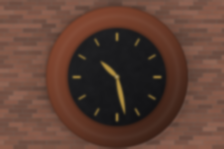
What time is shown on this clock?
10:28
